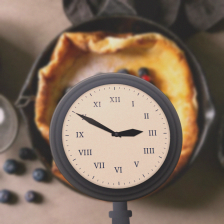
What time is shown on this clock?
2:50
